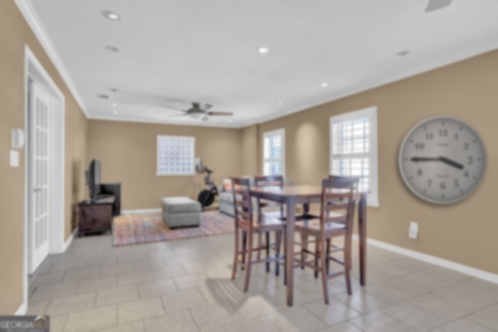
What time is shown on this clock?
3:45
